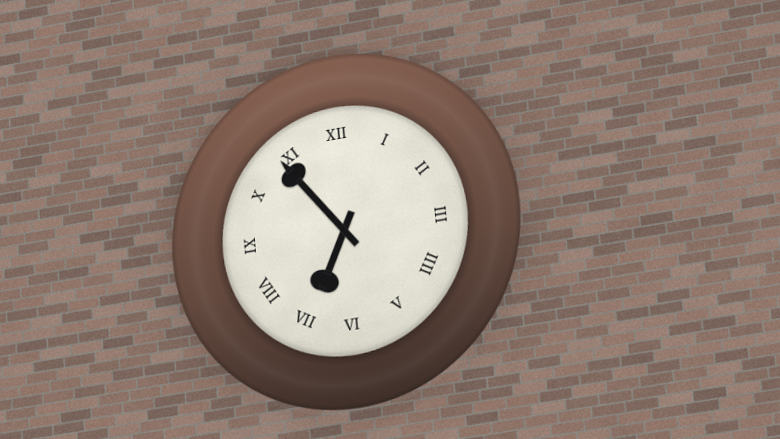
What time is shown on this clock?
6:54
